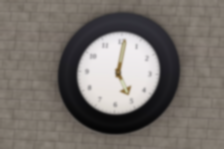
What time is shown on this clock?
5:01
